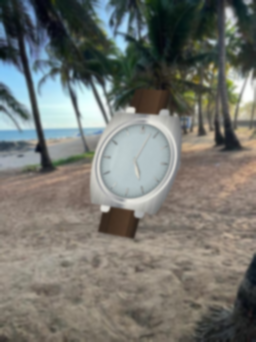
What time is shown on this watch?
5:03
